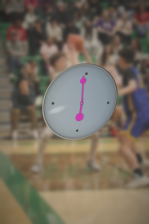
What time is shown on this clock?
5:59
